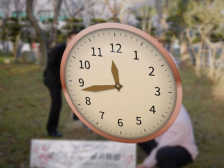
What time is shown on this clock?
11:43
